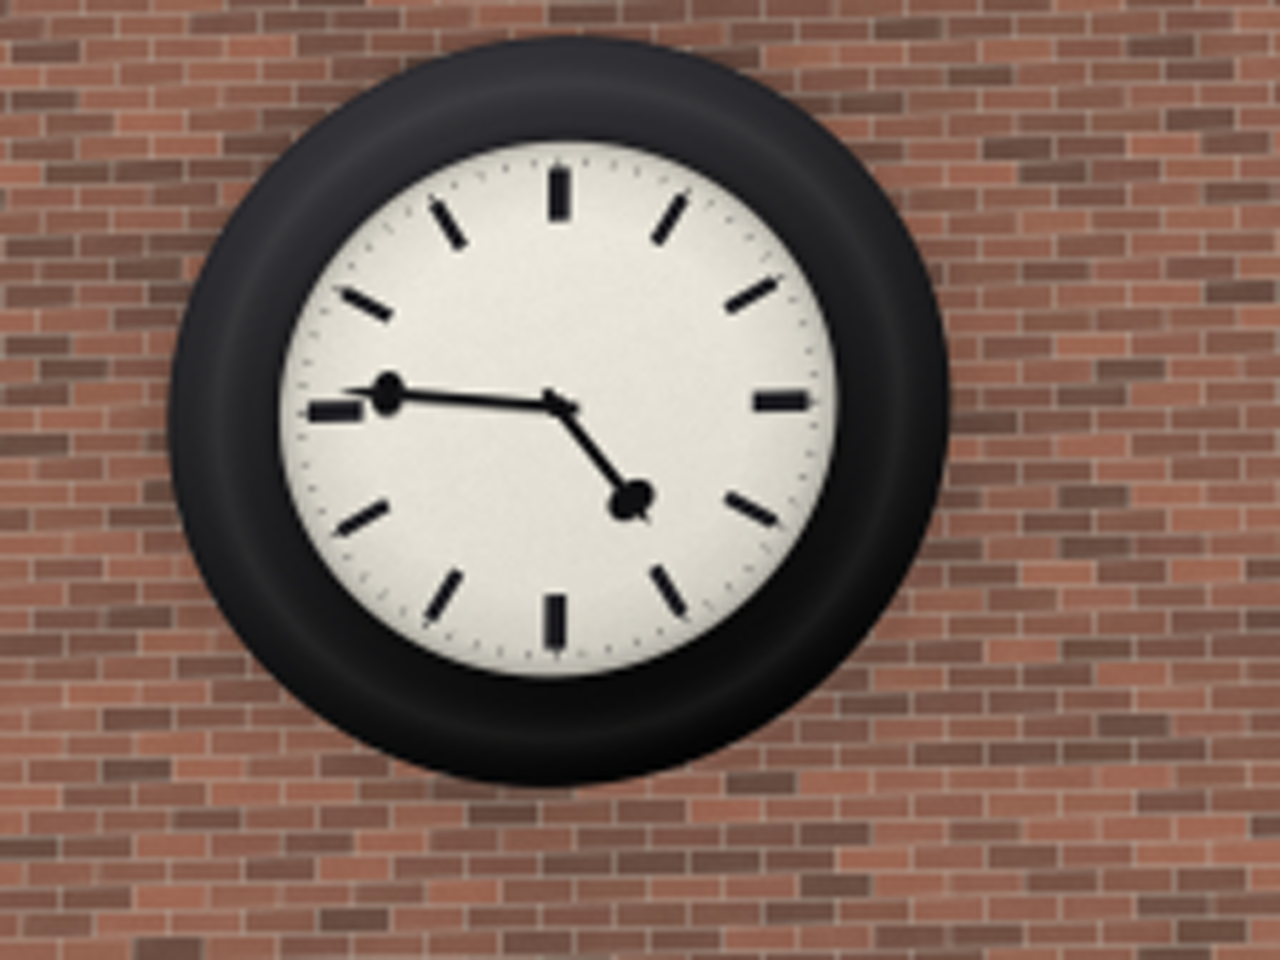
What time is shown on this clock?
4:46
